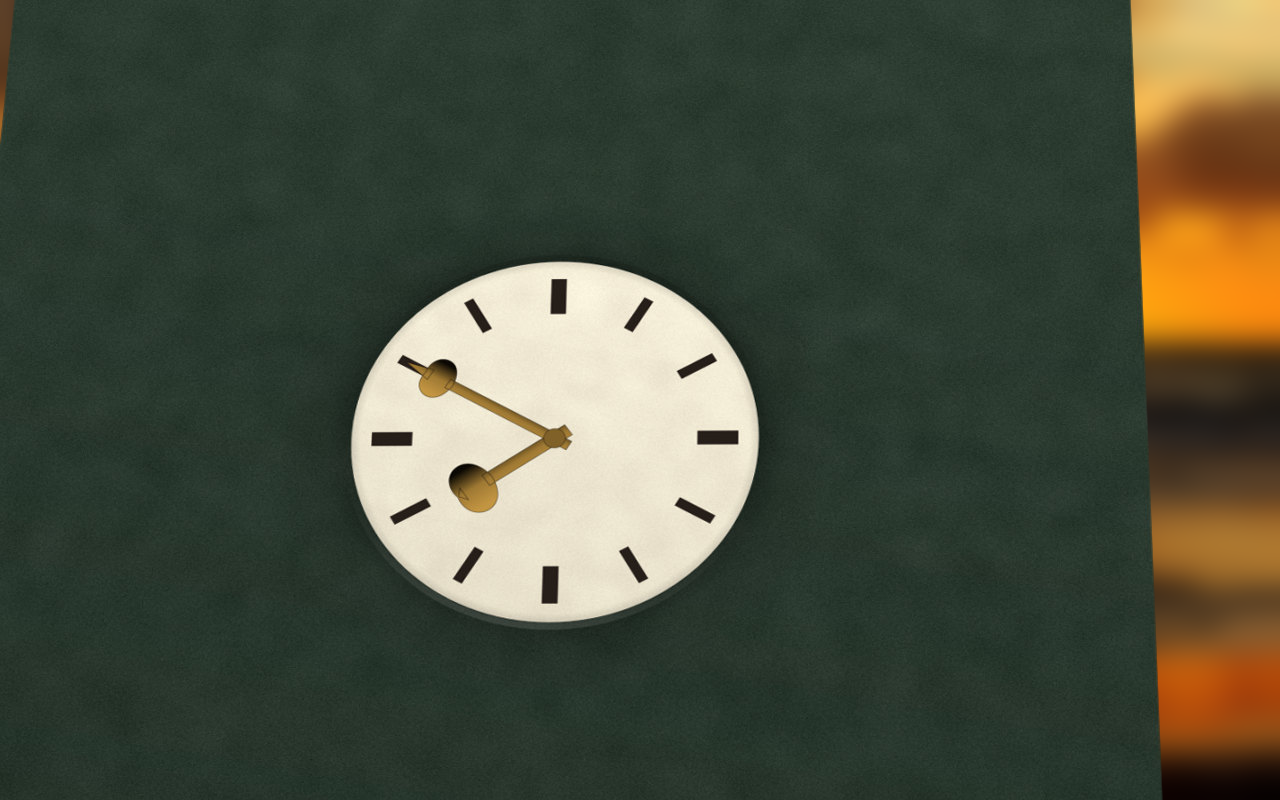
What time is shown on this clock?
7:50
